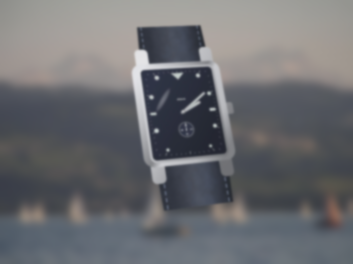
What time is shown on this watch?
2:09
